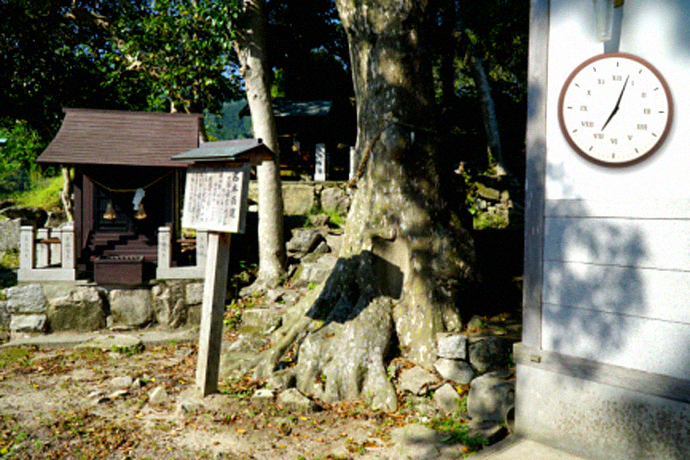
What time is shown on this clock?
7:03
